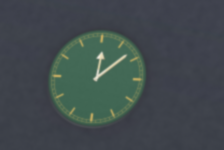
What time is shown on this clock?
12:08
